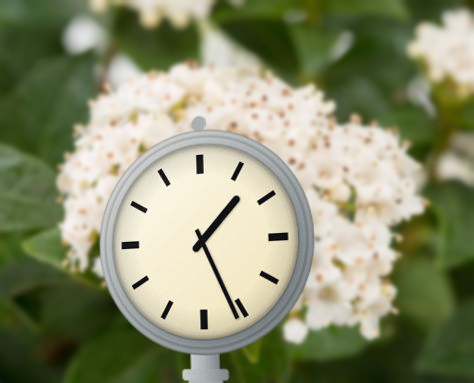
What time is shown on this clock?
1:26
